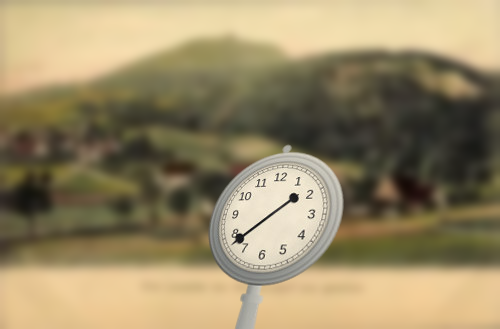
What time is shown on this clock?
1:38
